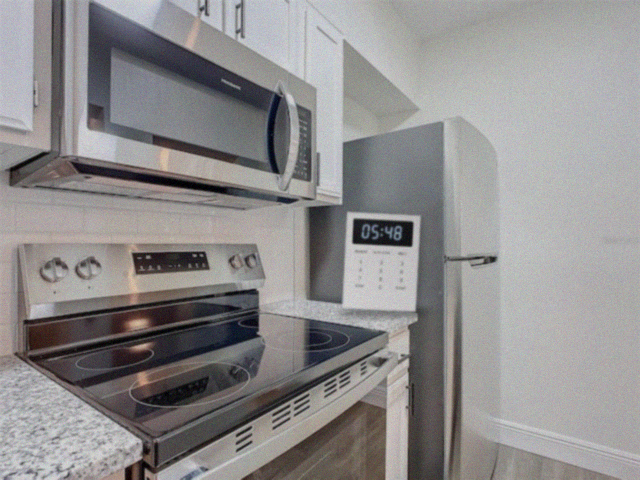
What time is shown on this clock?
5:48
